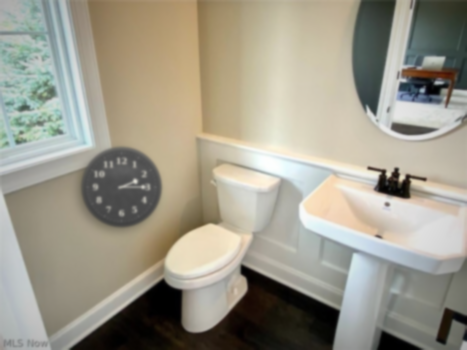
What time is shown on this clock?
2:15
